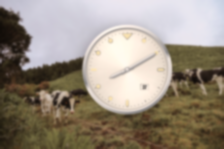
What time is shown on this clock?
8:10
